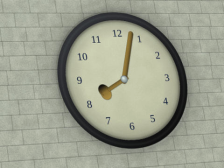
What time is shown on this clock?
8:03
